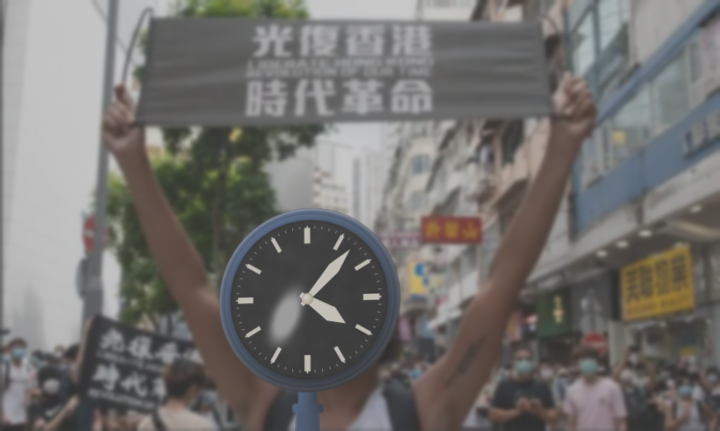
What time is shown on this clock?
4:07
